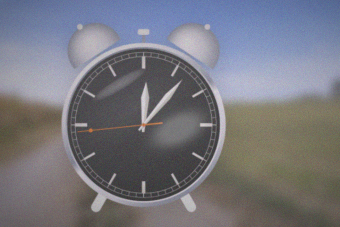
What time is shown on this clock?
12:06:44
